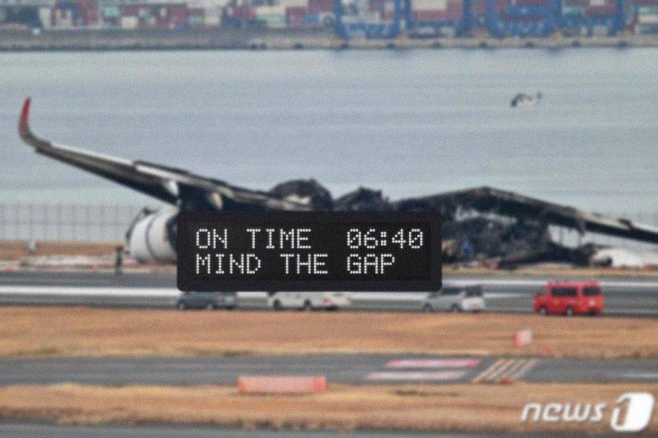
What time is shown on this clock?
6:40
